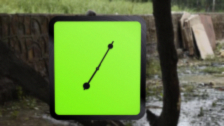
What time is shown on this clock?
7:05
